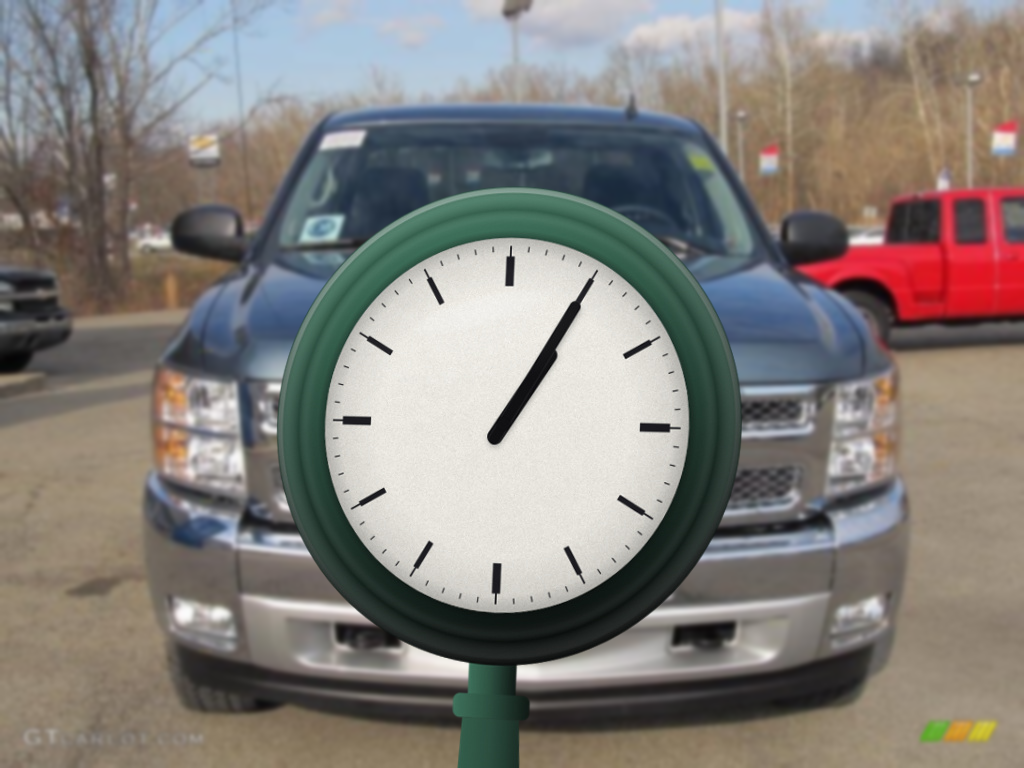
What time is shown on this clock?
1:05
